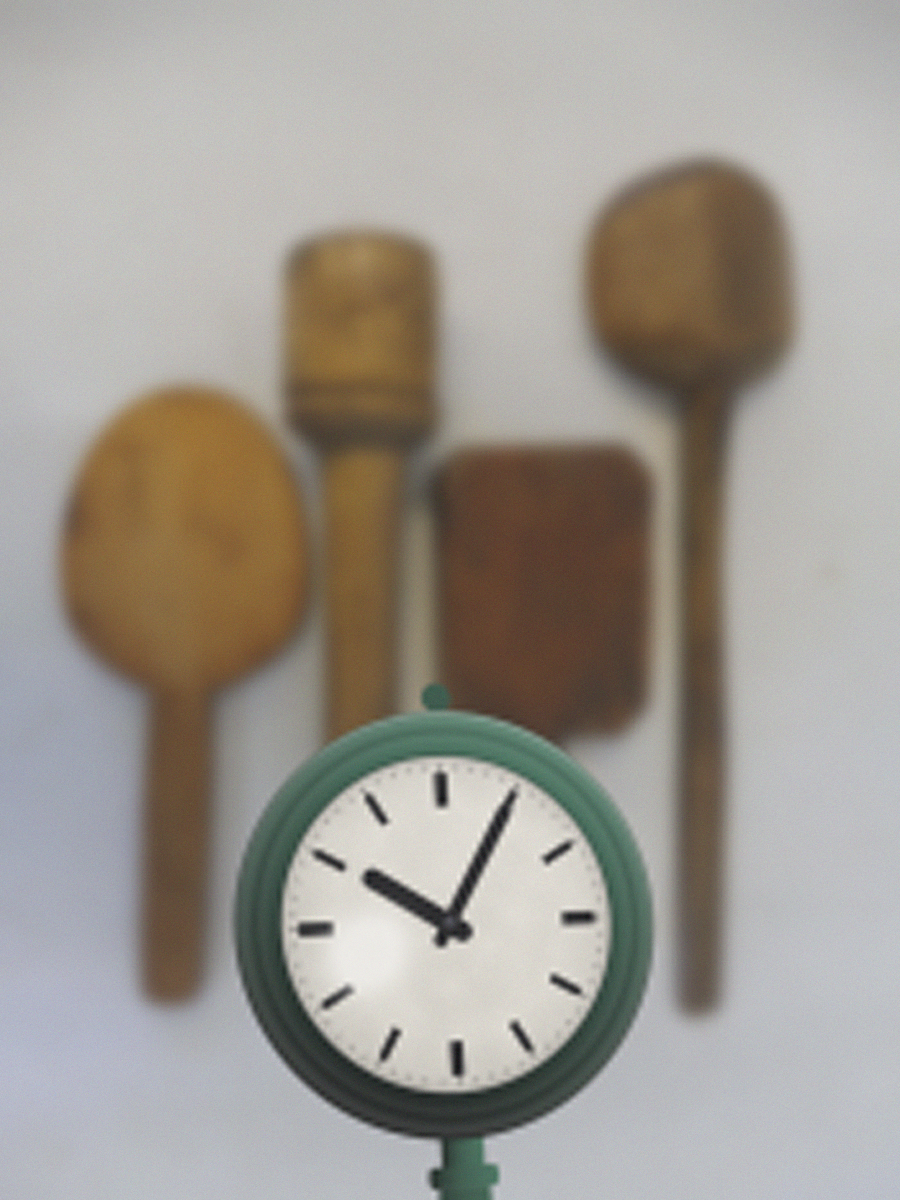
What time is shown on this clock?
10:05
